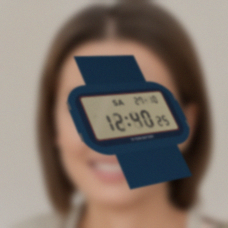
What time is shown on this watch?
12:40:25
